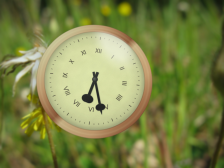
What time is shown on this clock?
6:27
